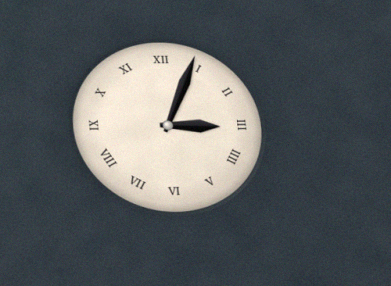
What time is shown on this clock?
3:04
